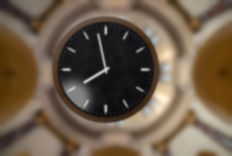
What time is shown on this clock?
7:58
